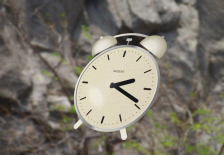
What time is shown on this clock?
2:19
